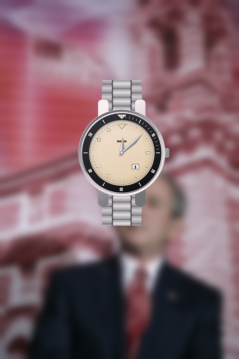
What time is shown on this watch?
12:08
